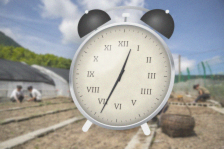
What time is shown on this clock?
12:34
